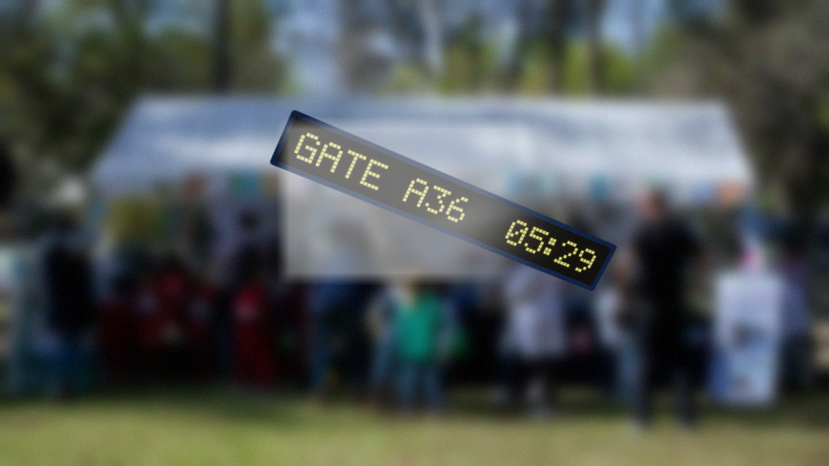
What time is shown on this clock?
5:29
